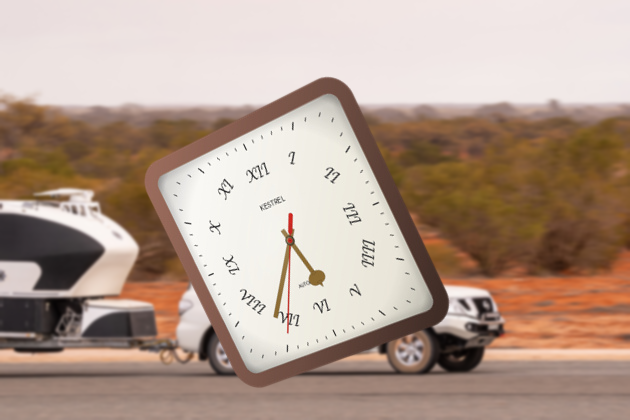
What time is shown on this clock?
5:36:35
